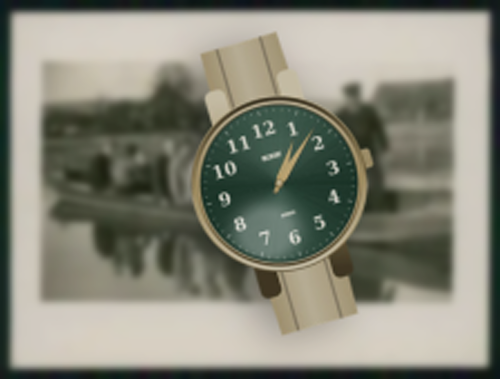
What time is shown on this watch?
1:08
